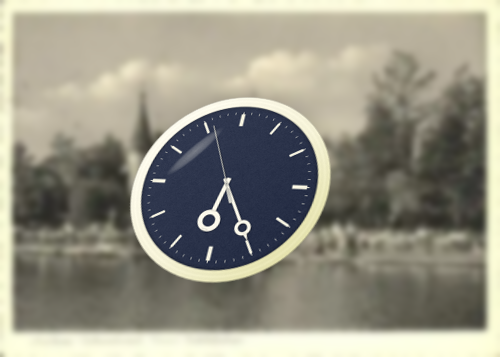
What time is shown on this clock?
6:24:56
